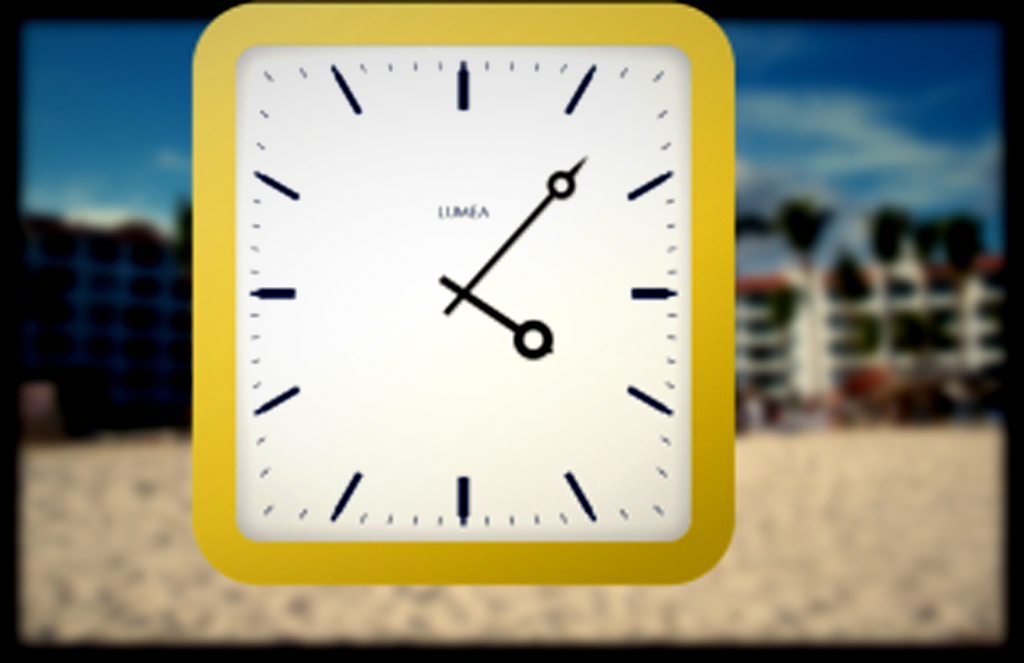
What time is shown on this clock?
4:07
